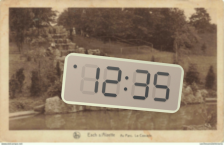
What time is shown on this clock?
12:35
